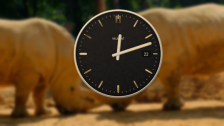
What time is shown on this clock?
12:12
